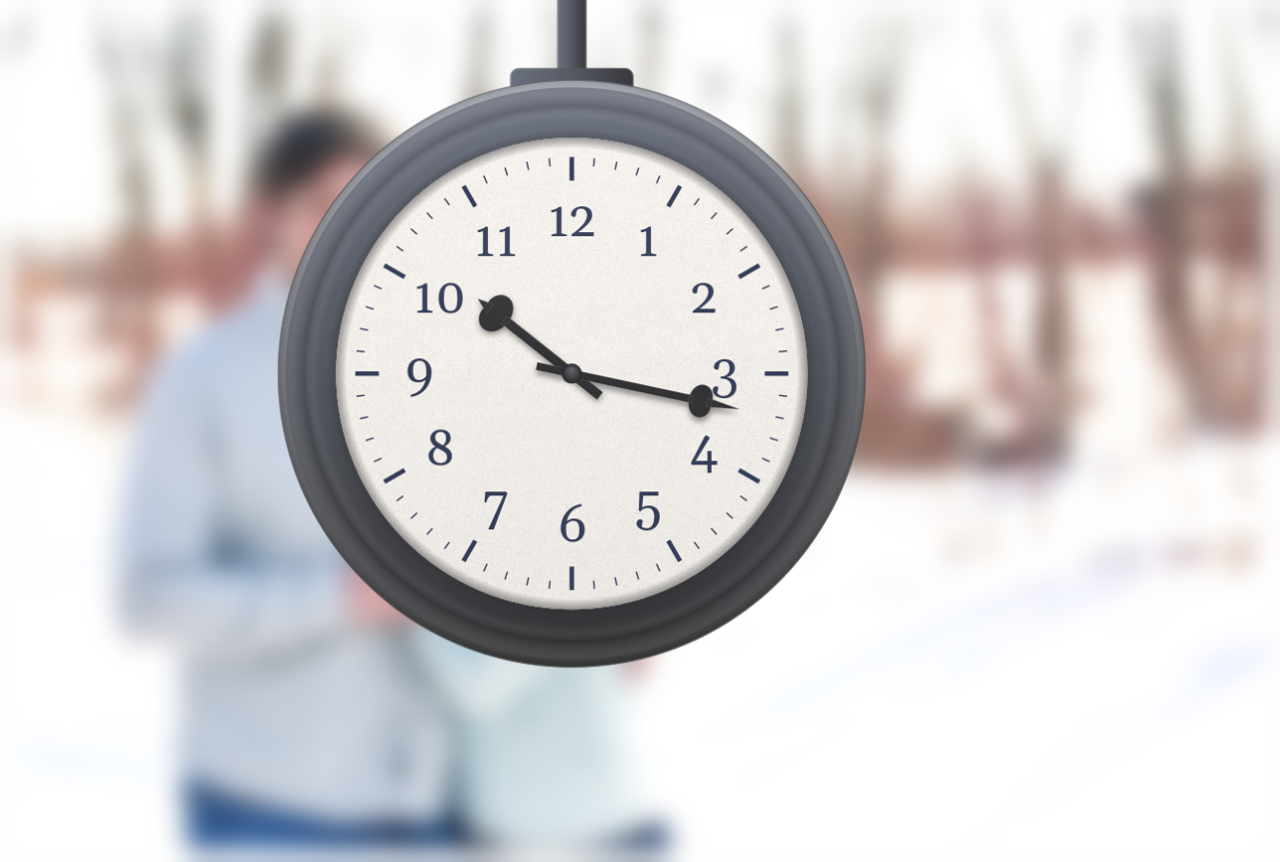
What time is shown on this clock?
10:17
